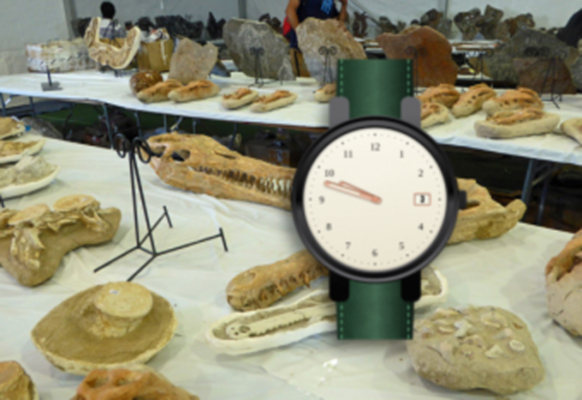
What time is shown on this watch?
9:48
